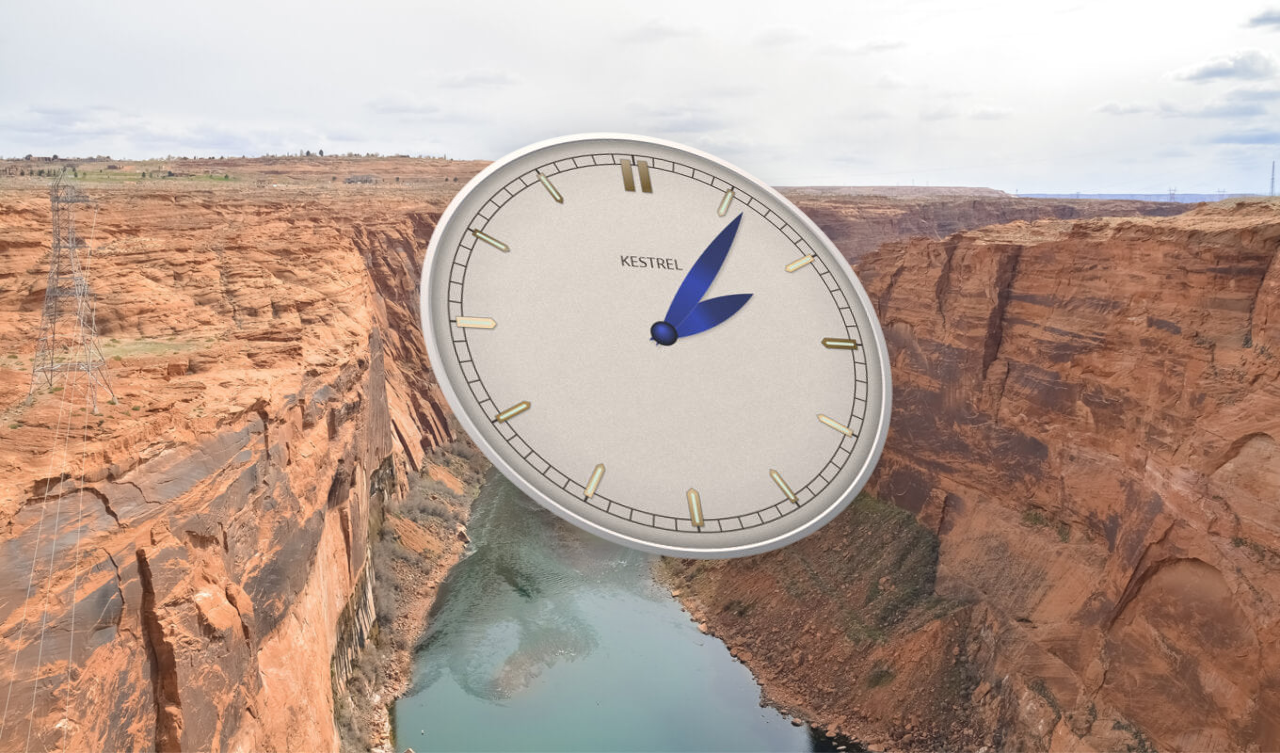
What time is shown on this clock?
2:06
